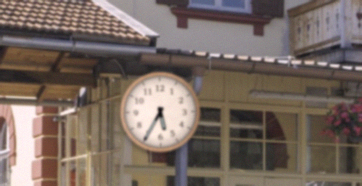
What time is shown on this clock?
5:35
